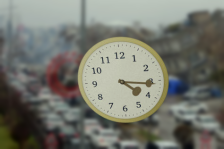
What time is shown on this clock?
4:16
